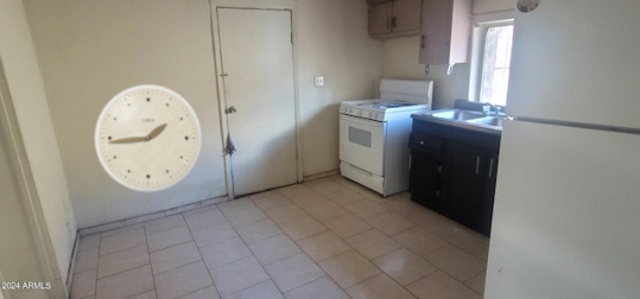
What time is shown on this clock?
1:44
